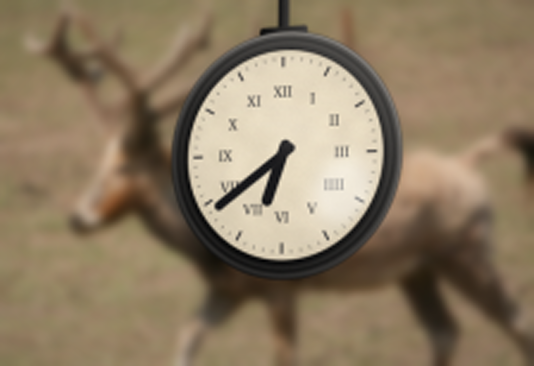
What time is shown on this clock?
6:39
